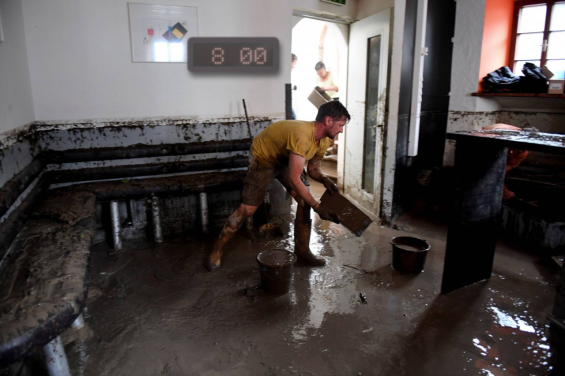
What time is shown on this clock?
8:00
